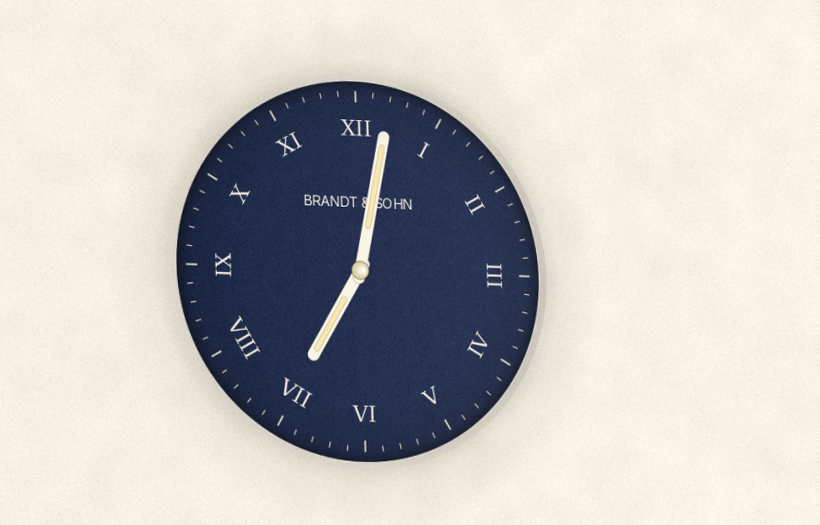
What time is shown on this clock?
7:02
